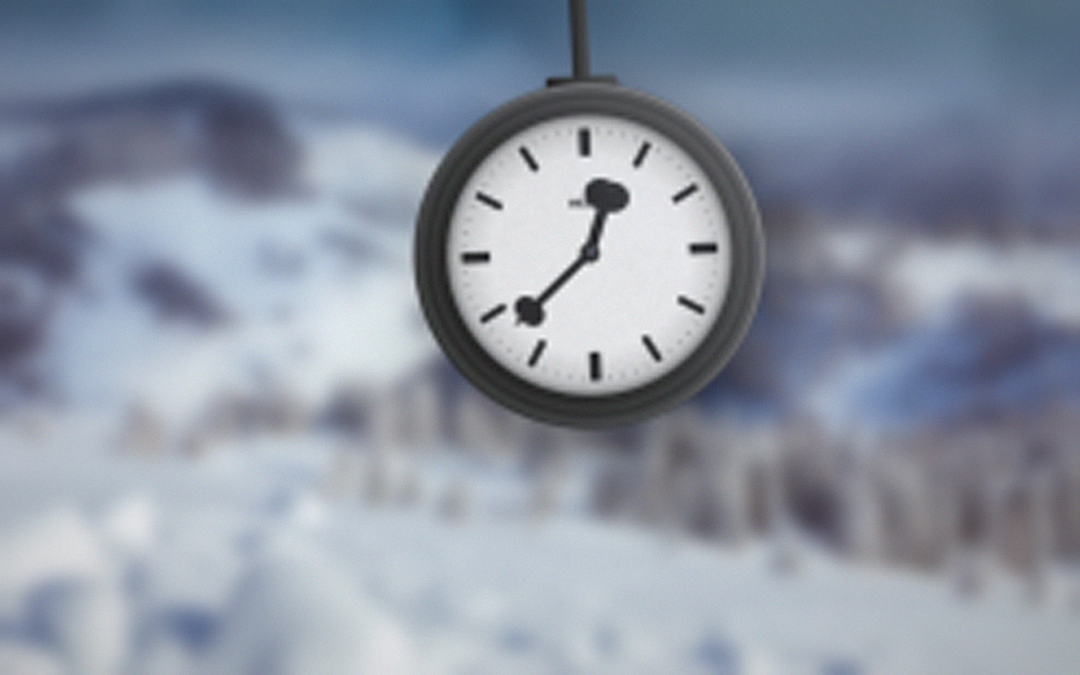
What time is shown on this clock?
12:38
